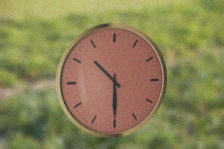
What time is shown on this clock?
10:30
